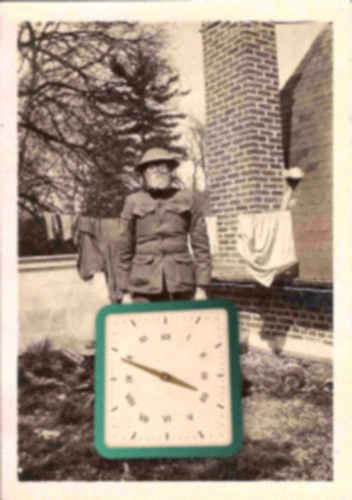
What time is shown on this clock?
3:49
